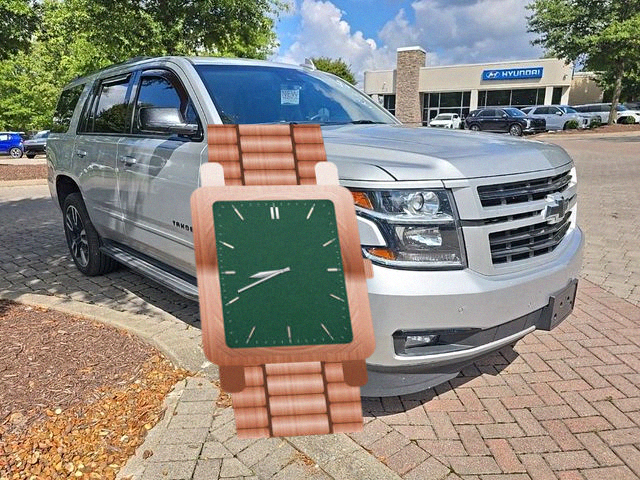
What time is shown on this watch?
8:41
